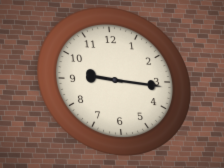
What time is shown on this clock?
9:16
